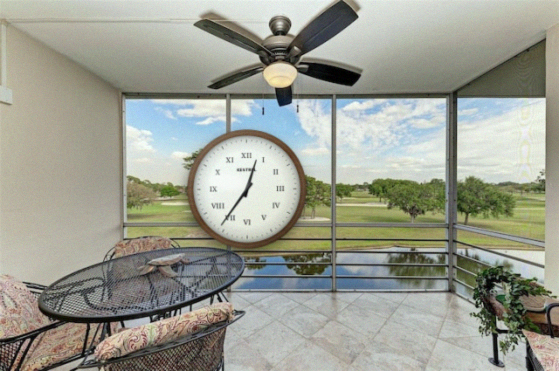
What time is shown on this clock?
12:36
